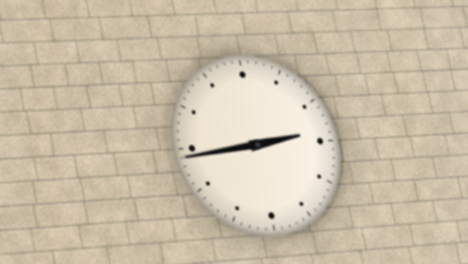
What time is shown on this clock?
2:44
